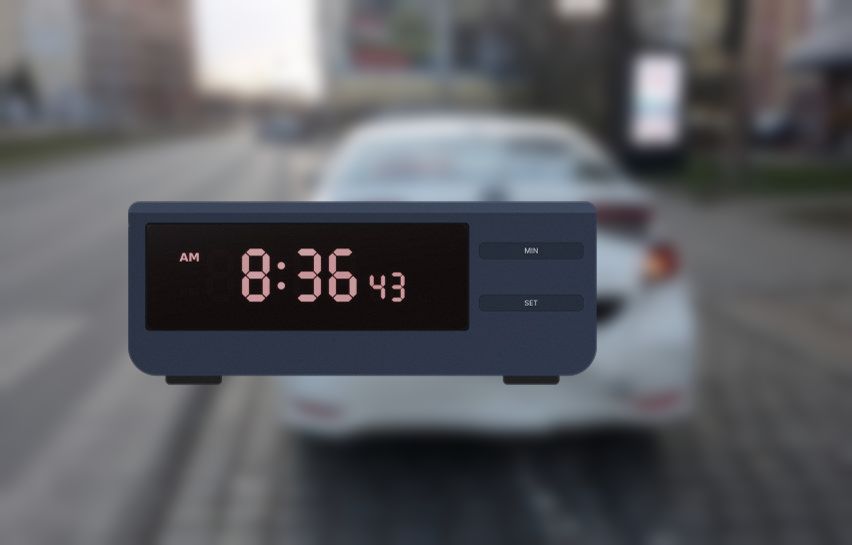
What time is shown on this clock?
8:36:43
